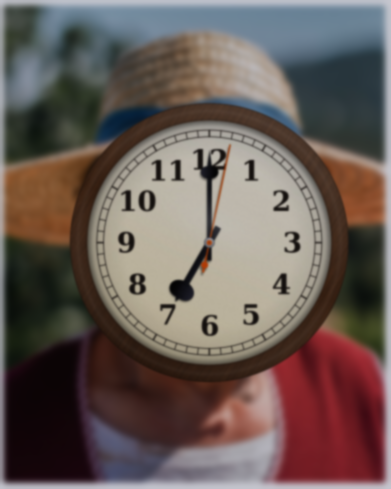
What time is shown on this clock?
7:00:02
